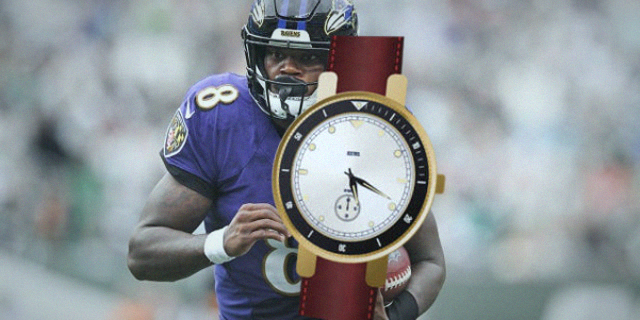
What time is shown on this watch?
5:19
